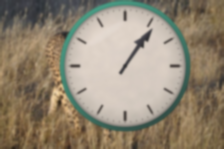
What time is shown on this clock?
1:06
